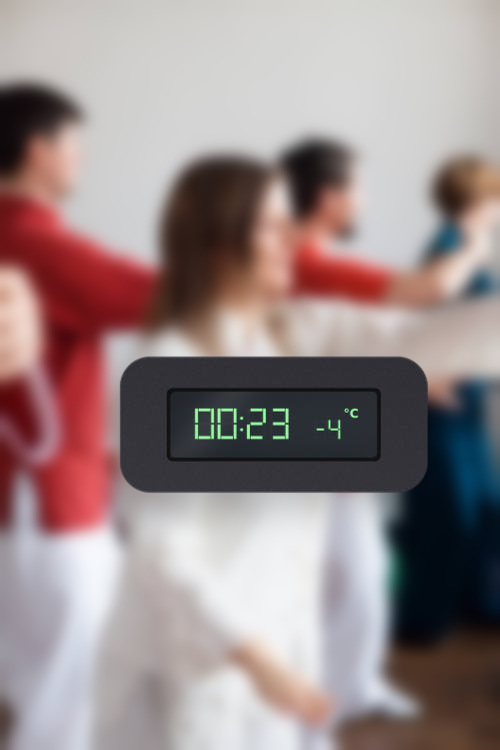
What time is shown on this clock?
0:23
